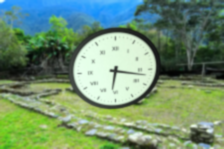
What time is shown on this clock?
6:17
